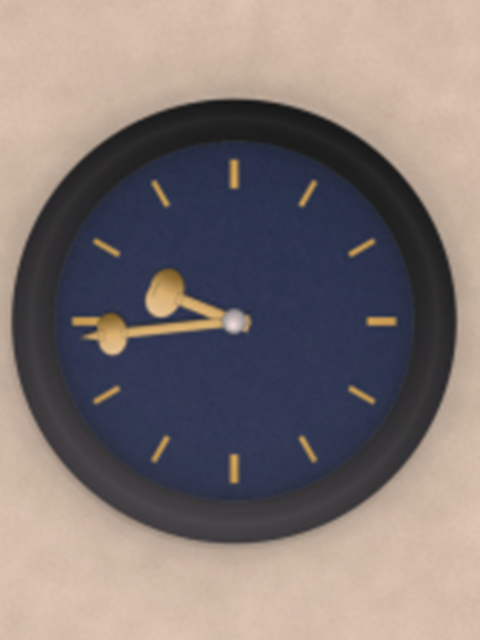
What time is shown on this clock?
9:44
